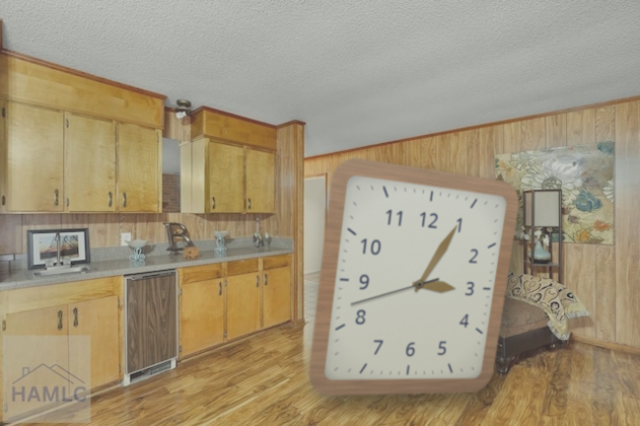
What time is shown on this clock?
3:04:42
